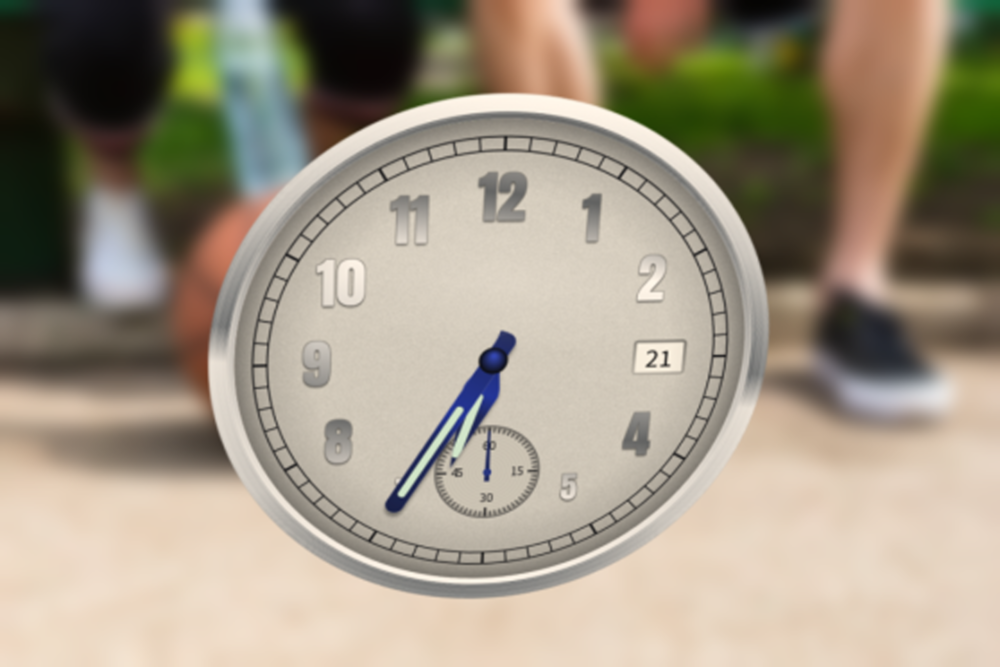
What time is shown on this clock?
6:35
